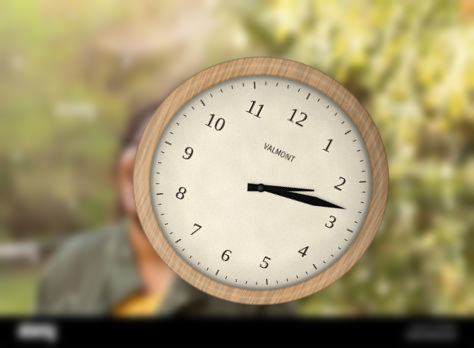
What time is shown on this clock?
2:13
